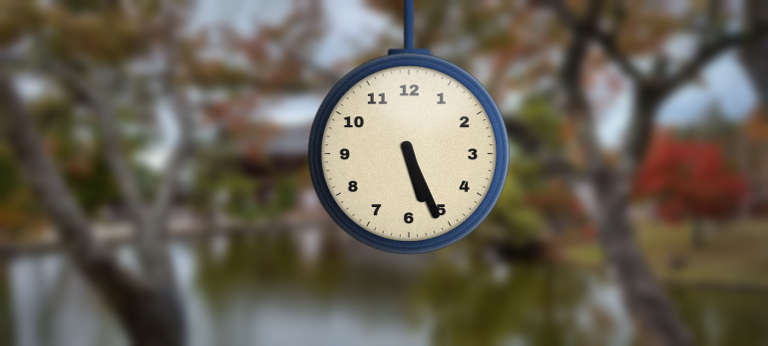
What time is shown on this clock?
5:26
